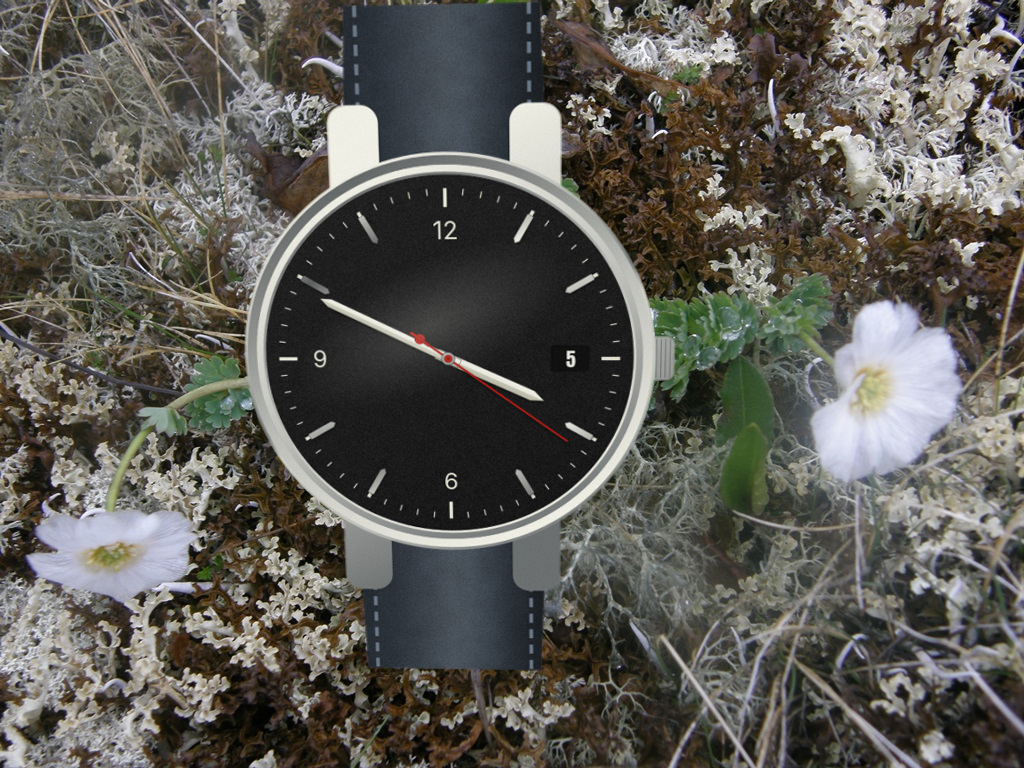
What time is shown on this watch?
3:49:21
